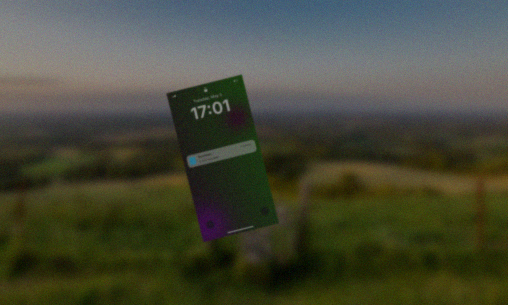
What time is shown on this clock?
17:01
